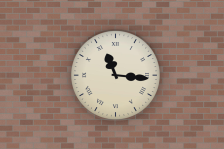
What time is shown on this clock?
11:16
